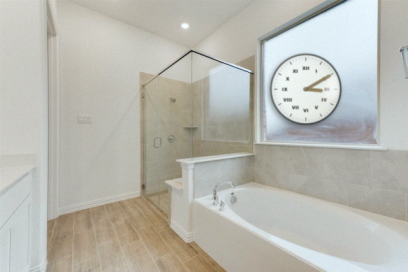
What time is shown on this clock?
3:10
